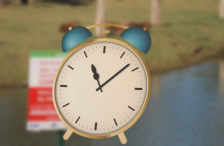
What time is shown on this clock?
11:08
